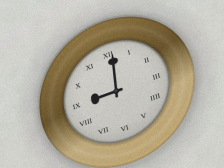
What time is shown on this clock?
9:01
